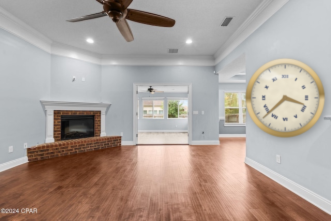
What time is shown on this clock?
3:38
